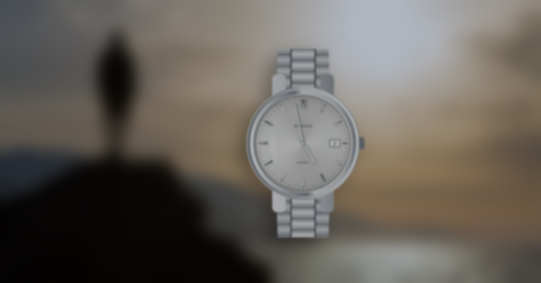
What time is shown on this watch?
4:58
